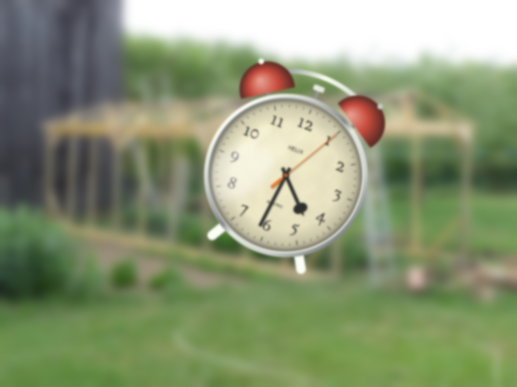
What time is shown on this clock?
4:31:05
